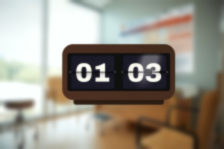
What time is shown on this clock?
1:03
